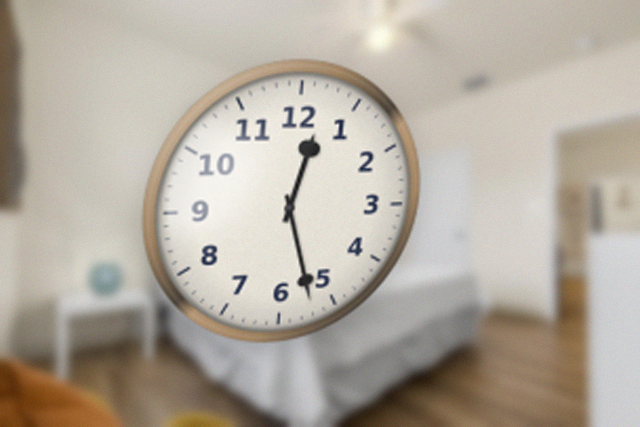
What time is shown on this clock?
12:27
